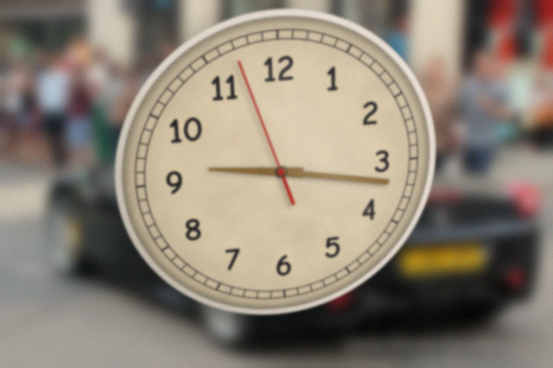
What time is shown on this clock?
9:16:57
